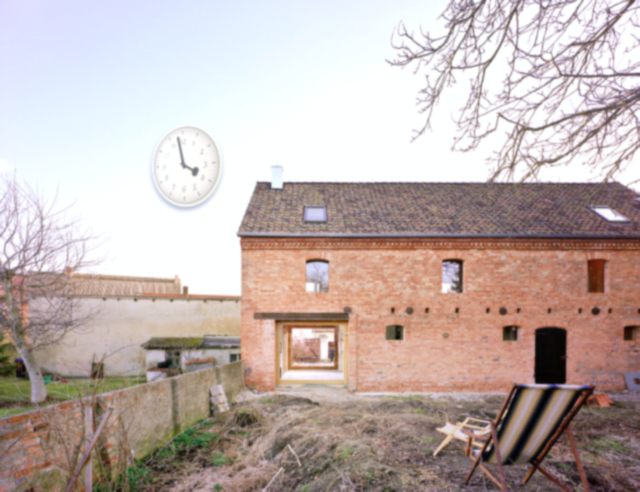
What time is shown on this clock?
3:58
